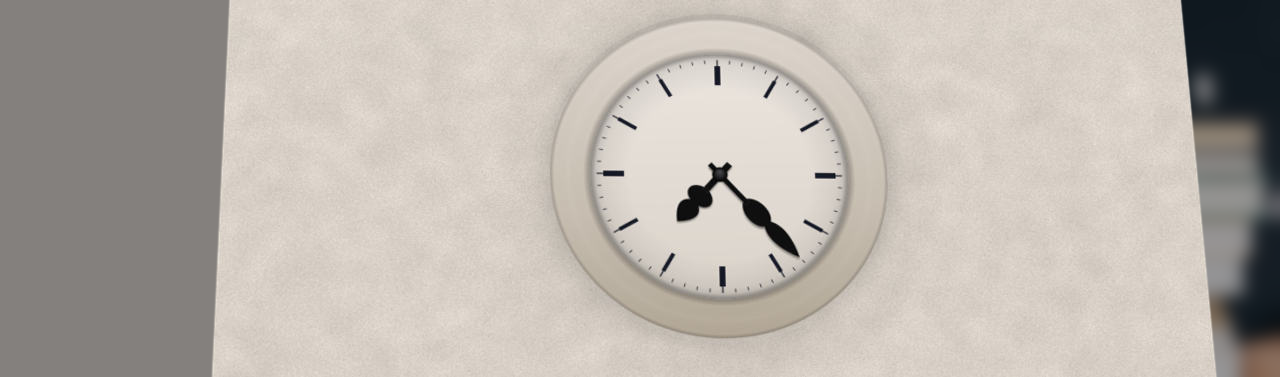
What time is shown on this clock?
7:23
